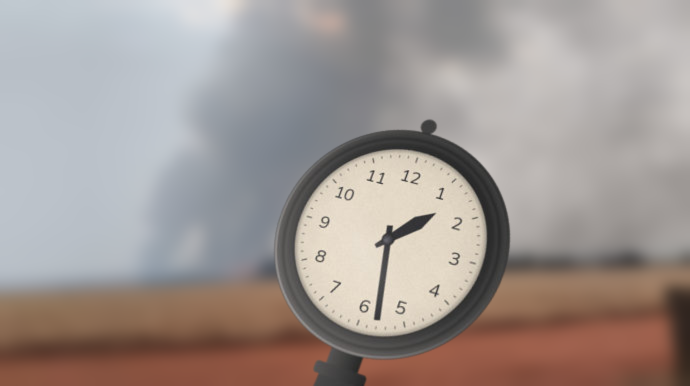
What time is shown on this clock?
1:28
